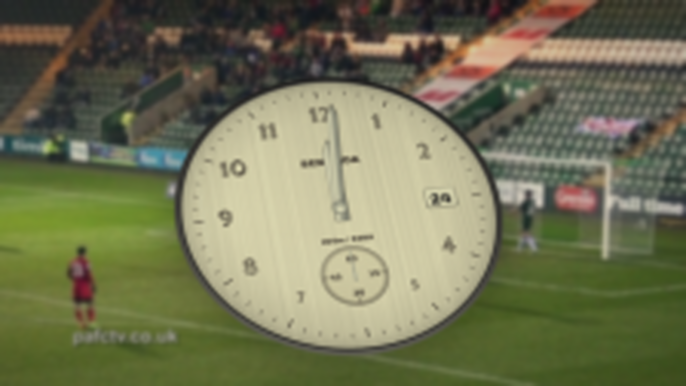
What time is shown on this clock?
12:01
